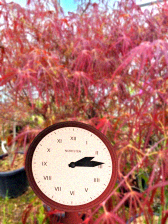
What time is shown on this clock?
2:14
